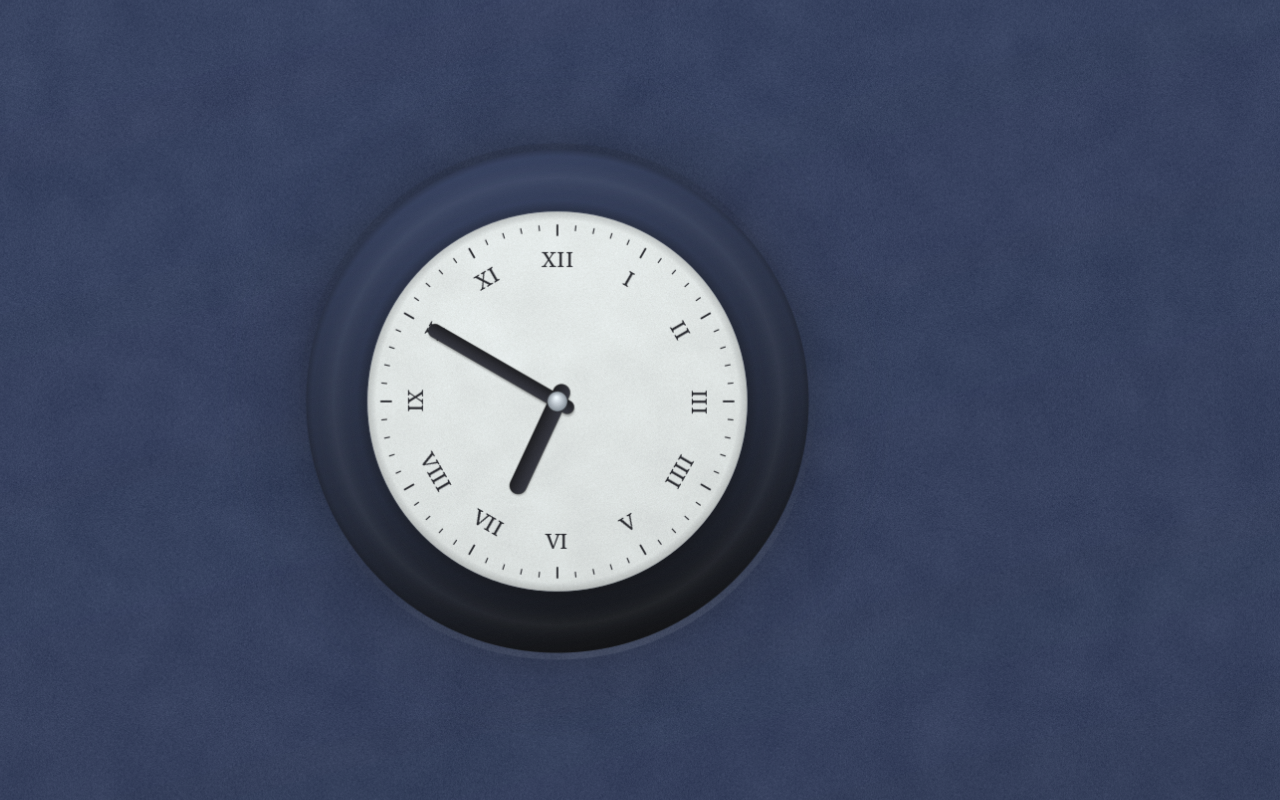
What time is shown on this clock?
6:50
